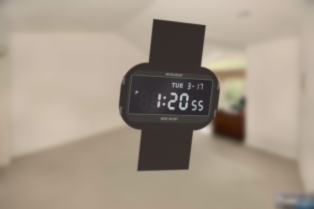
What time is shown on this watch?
1:20:55
